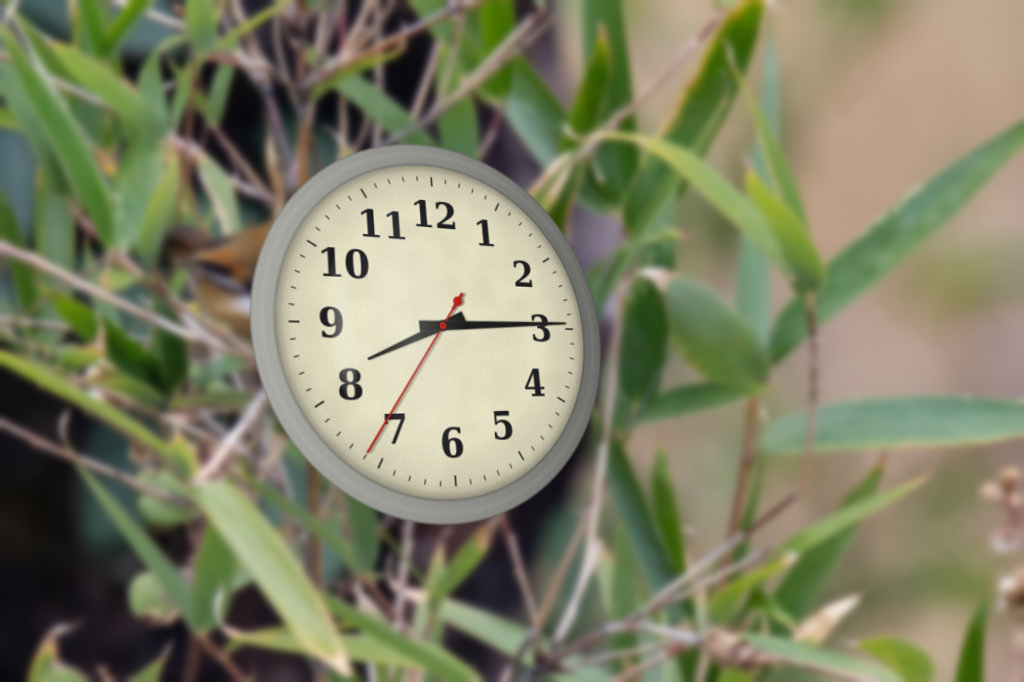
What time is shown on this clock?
8:14:36
